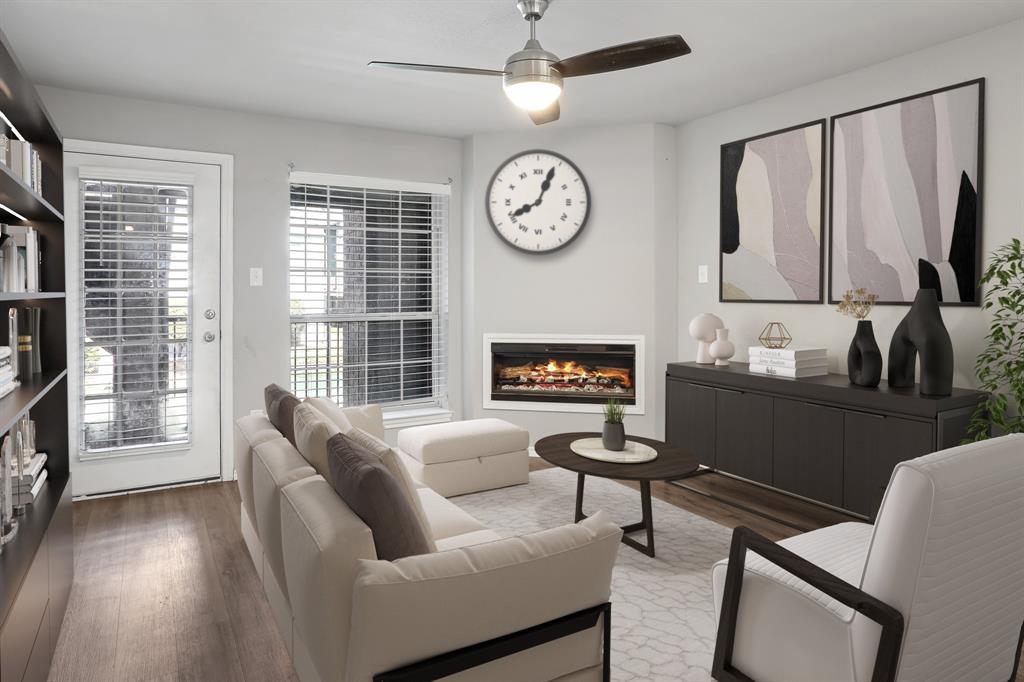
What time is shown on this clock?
8:04
